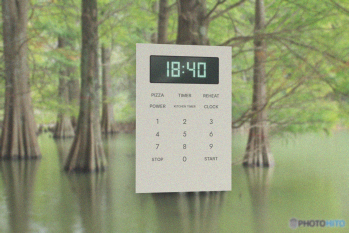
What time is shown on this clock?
18:40
